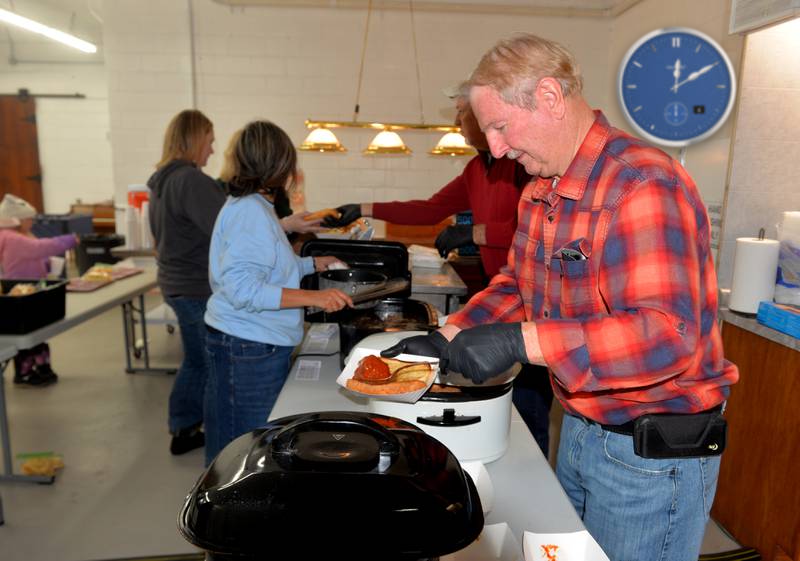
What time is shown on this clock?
12:10
